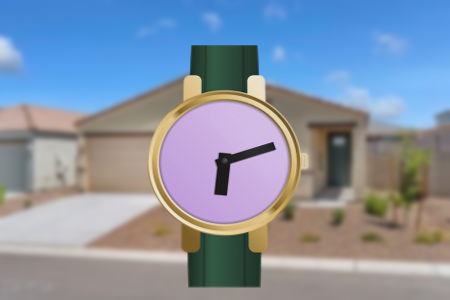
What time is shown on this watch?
6:12
